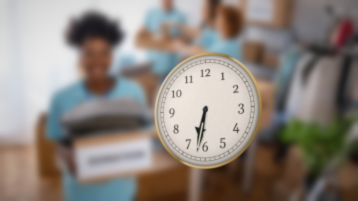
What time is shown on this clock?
6:32
